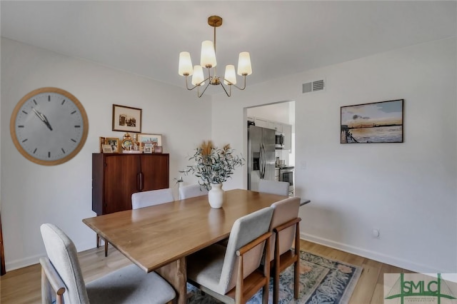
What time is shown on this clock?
10:53
